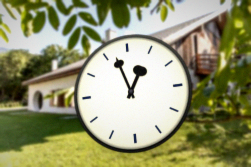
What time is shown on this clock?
12:57
